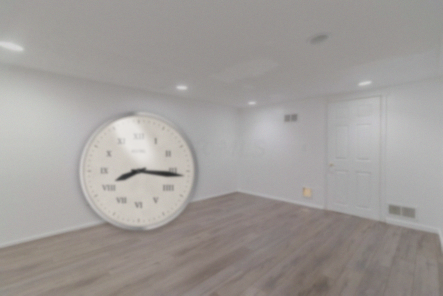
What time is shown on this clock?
8:16
